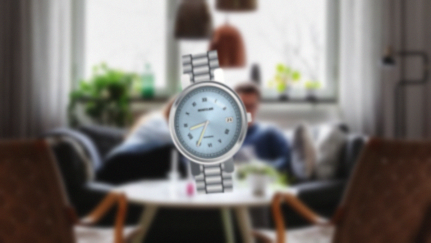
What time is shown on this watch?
8:35
